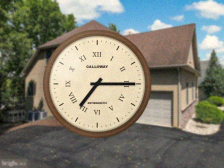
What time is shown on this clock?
7:15
